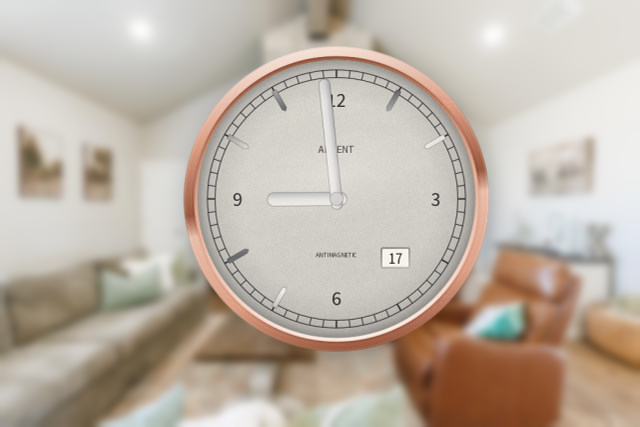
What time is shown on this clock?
8:59
